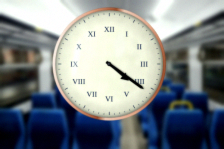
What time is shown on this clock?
4:21
